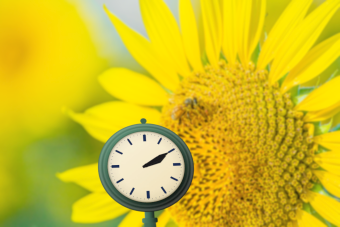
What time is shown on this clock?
2:10
